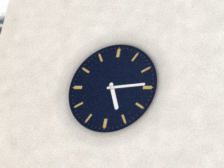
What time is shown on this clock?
5:14
